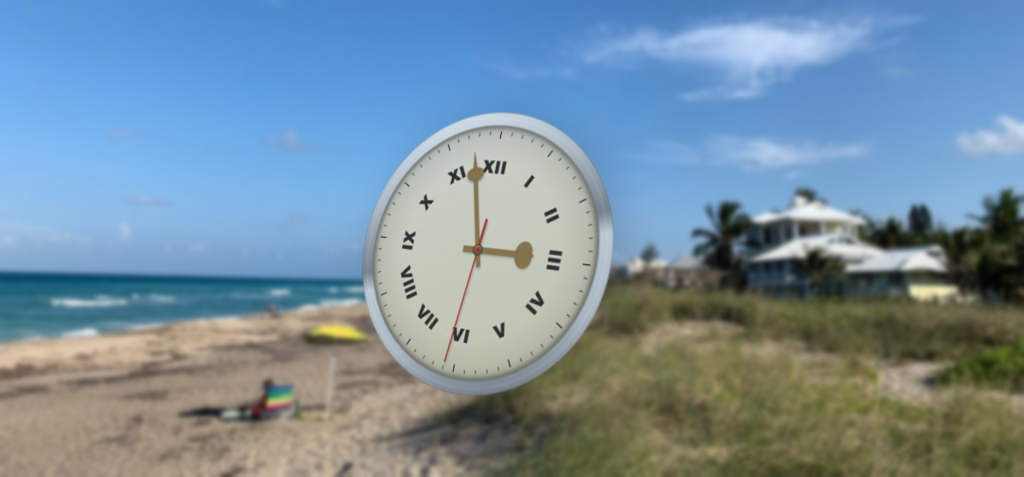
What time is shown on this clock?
2:57:31
